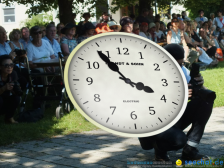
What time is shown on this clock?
3:54
